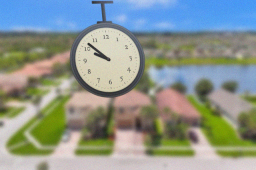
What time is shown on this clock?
9:52
